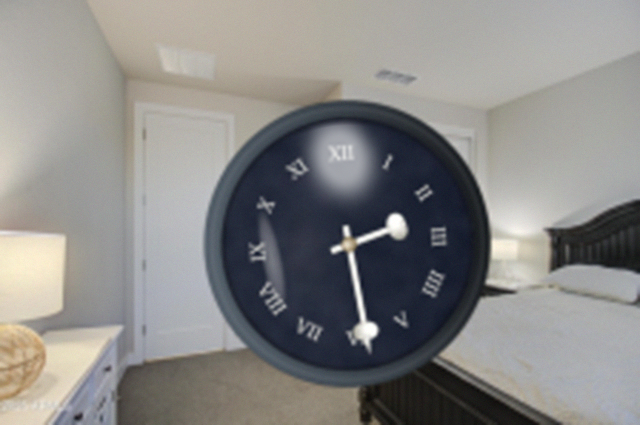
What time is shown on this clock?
2:29
